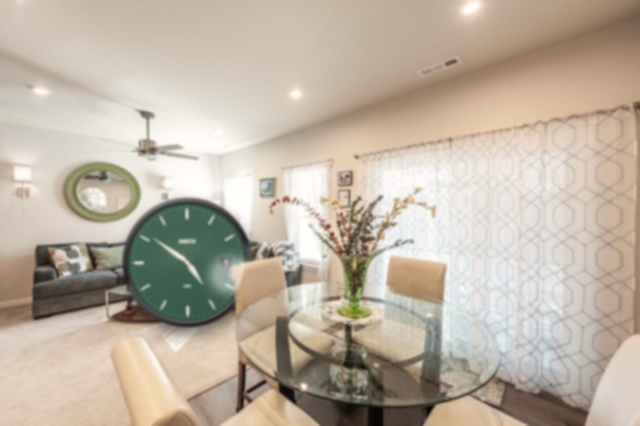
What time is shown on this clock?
4:51
